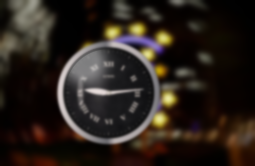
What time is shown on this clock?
9:14
